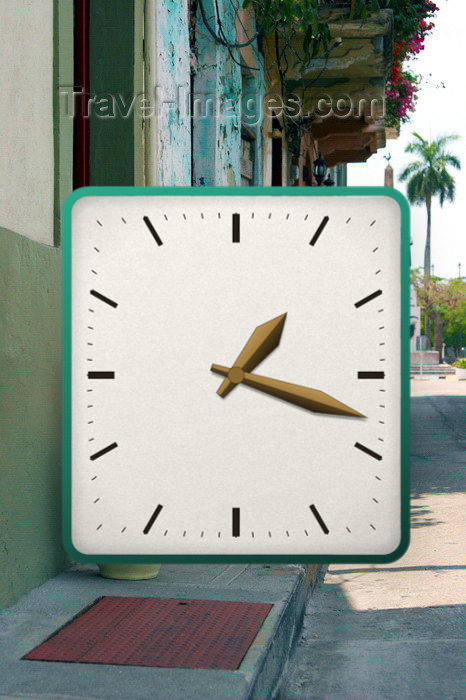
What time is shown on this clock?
1:18
